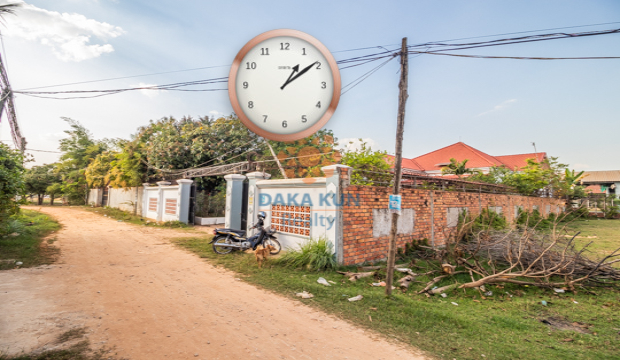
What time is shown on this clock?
1:09
